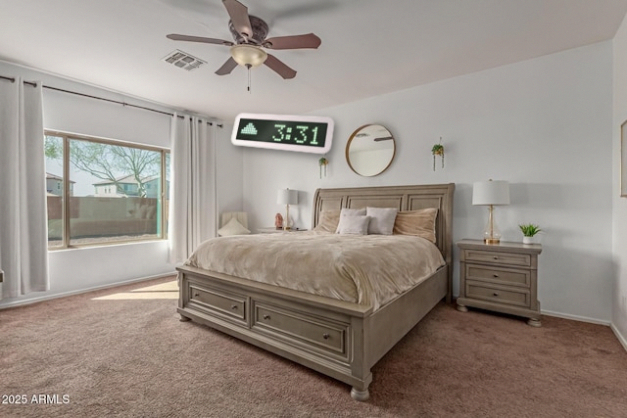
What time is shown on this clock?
3:31
